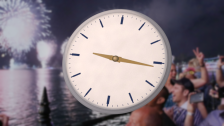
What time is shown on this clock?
9:16
